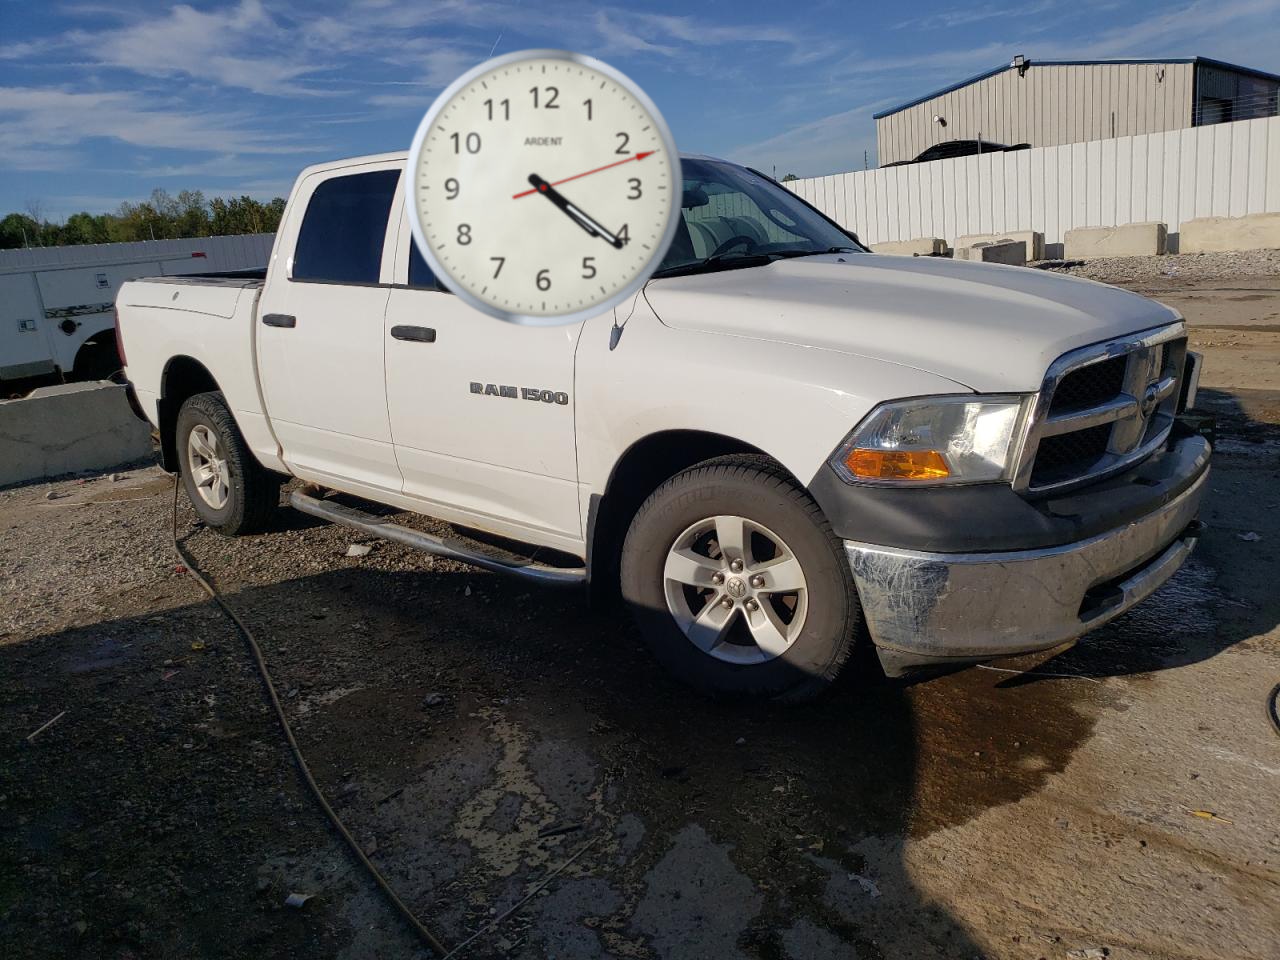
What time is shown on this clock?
4:21:12
